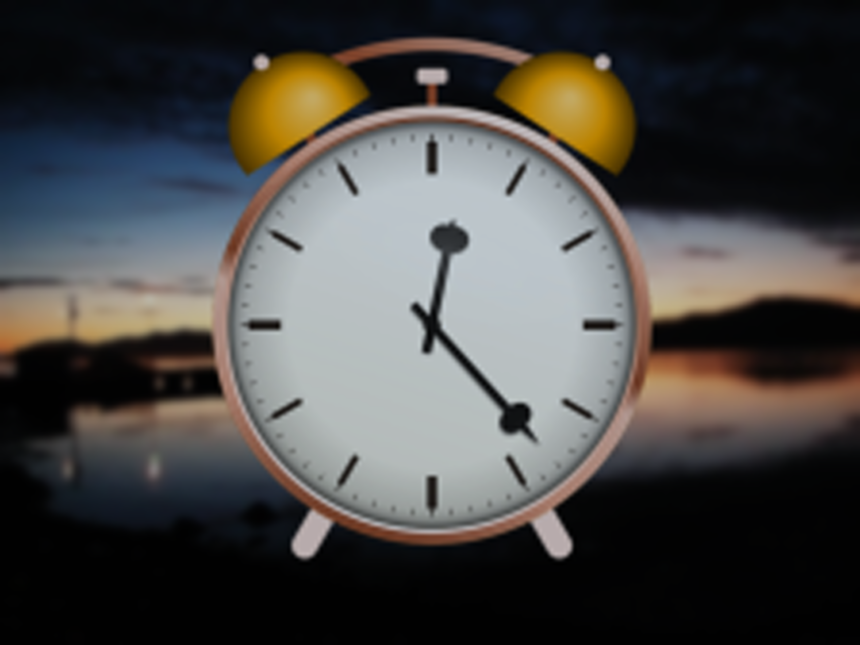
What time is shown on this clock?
12:23
